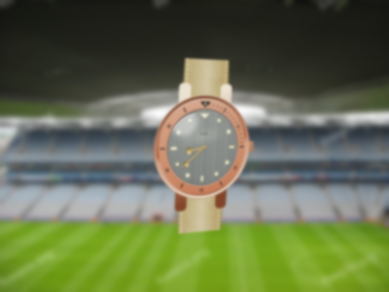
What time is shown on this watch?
8:38
